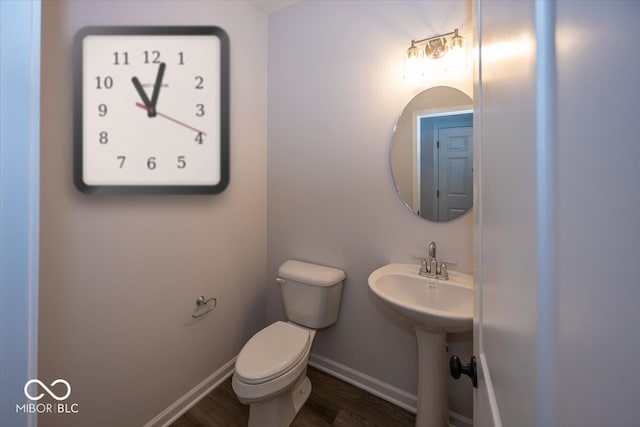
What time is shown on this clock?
11:02:19
